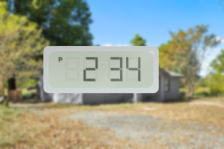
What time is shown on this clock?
2:34
